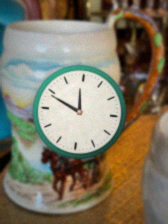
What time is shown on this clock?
11:49
